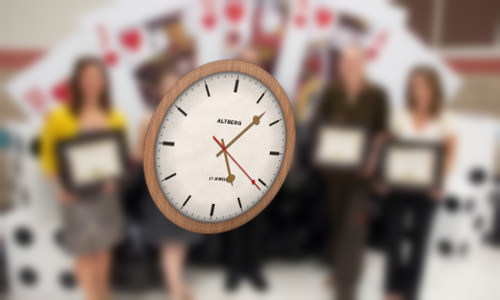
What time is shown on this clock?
5:07:21
